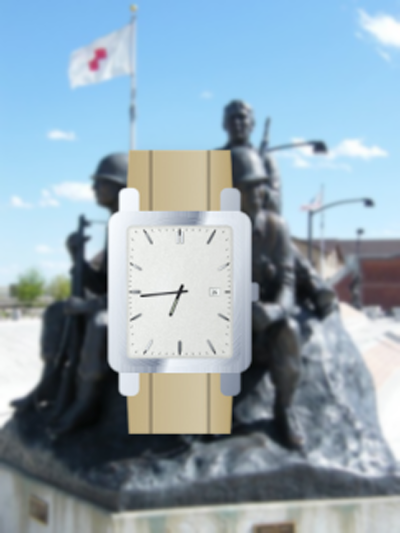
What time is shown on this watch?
6:44
